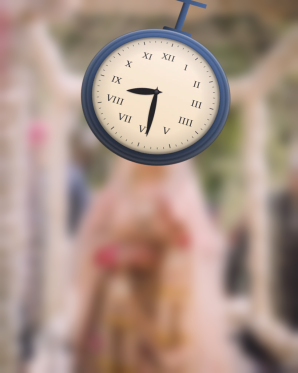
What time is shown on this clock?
8:29
